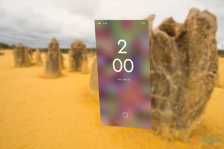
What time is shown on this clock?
2:00
